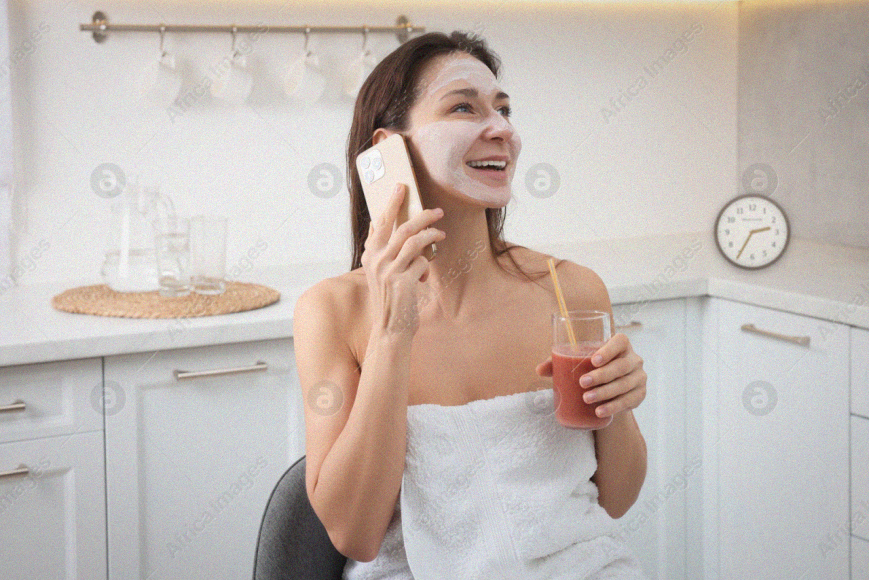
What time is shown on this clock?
2:35
